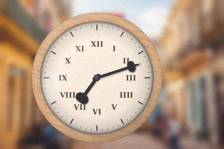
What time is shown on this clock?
7:12
